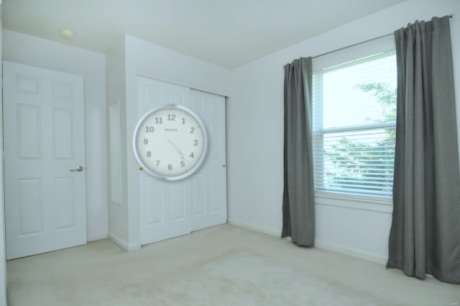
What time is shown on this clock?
4:23
